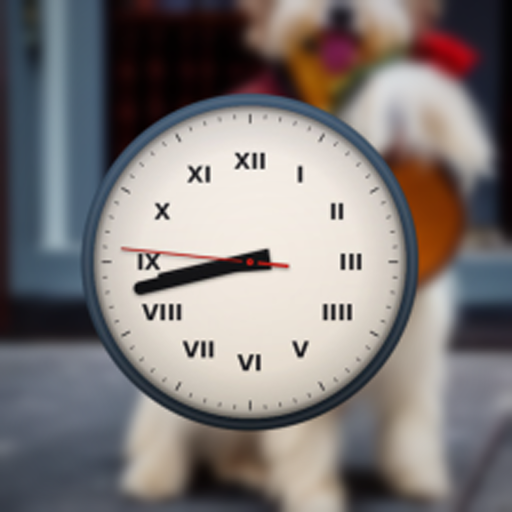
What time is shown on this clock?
8:42:46
